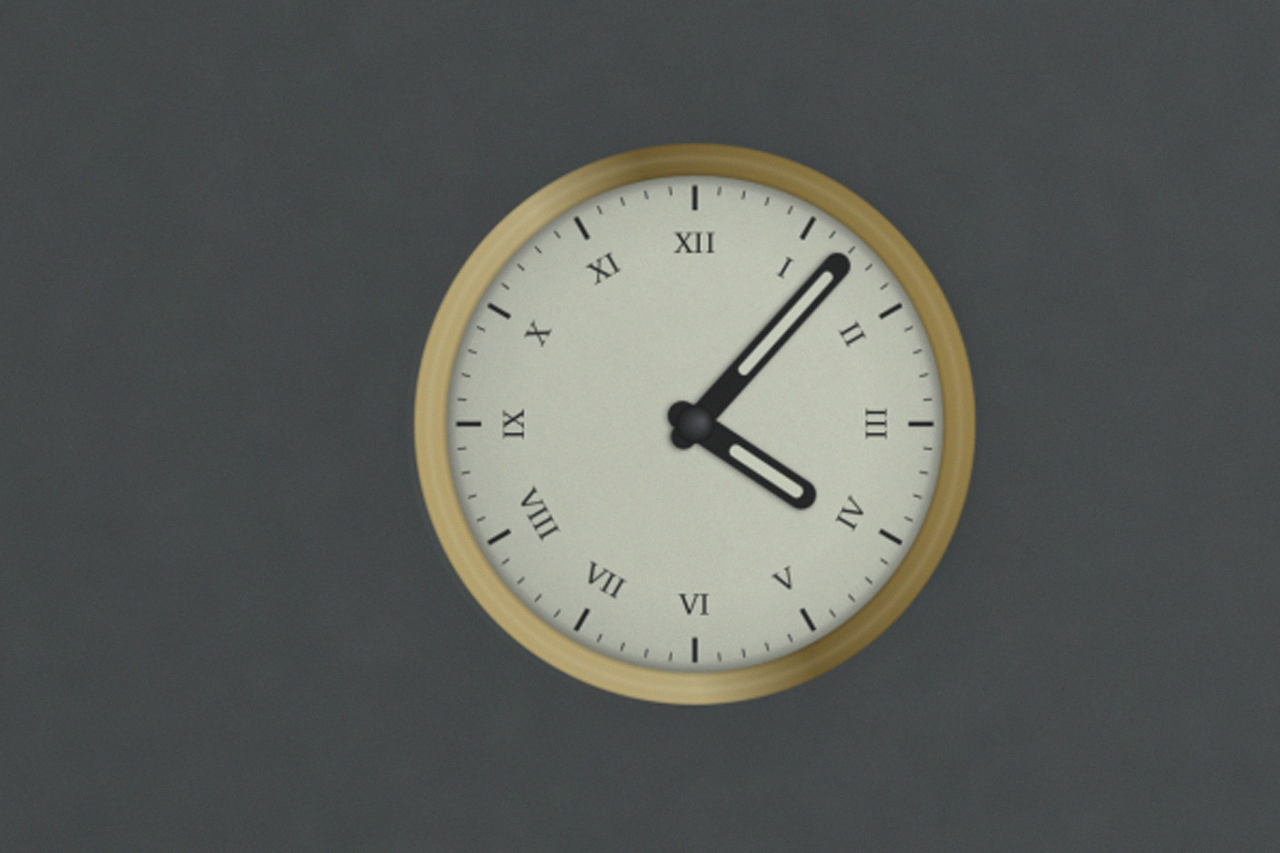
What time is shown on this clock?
4:07
